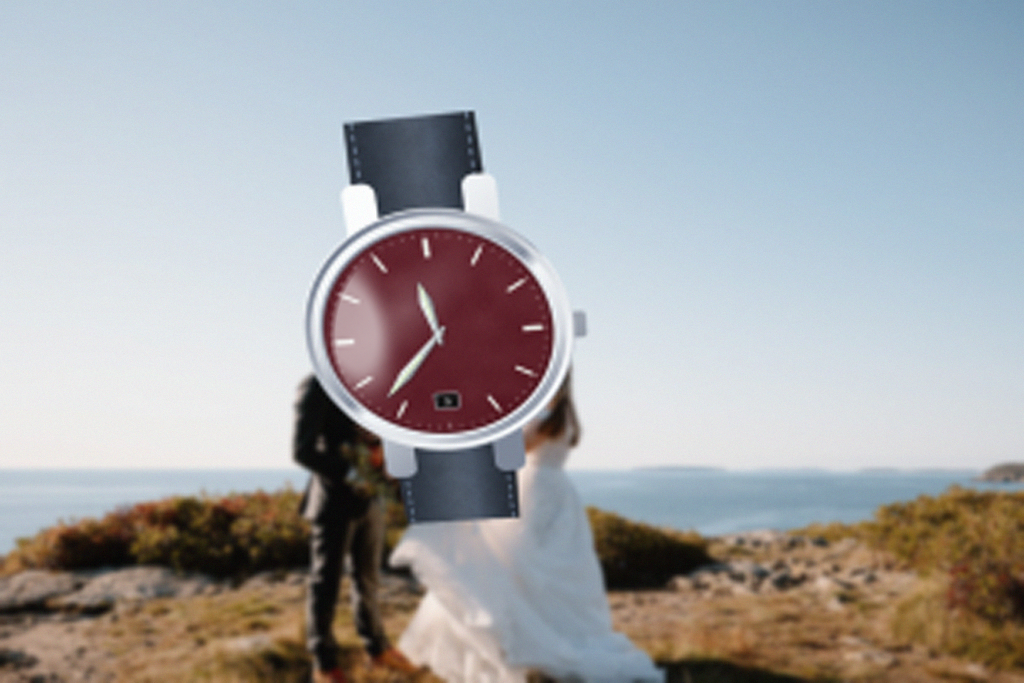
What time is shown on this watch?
11:37
